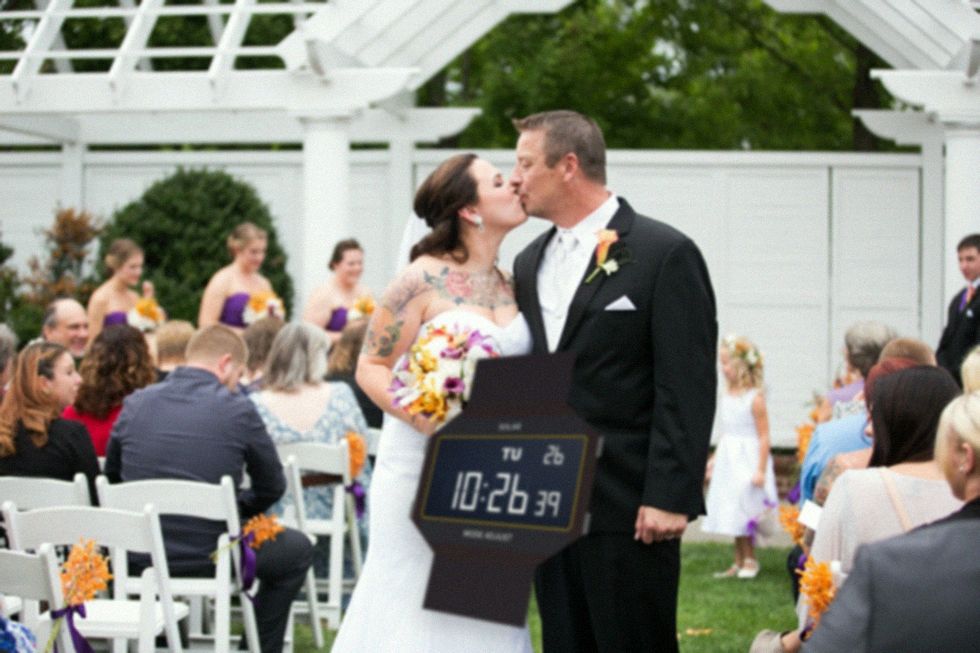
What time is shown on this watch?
10:26:39
